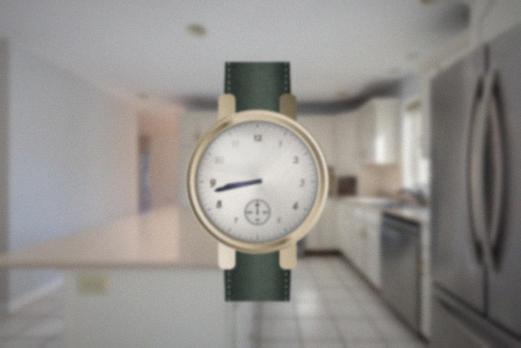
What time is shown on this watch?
8:43
